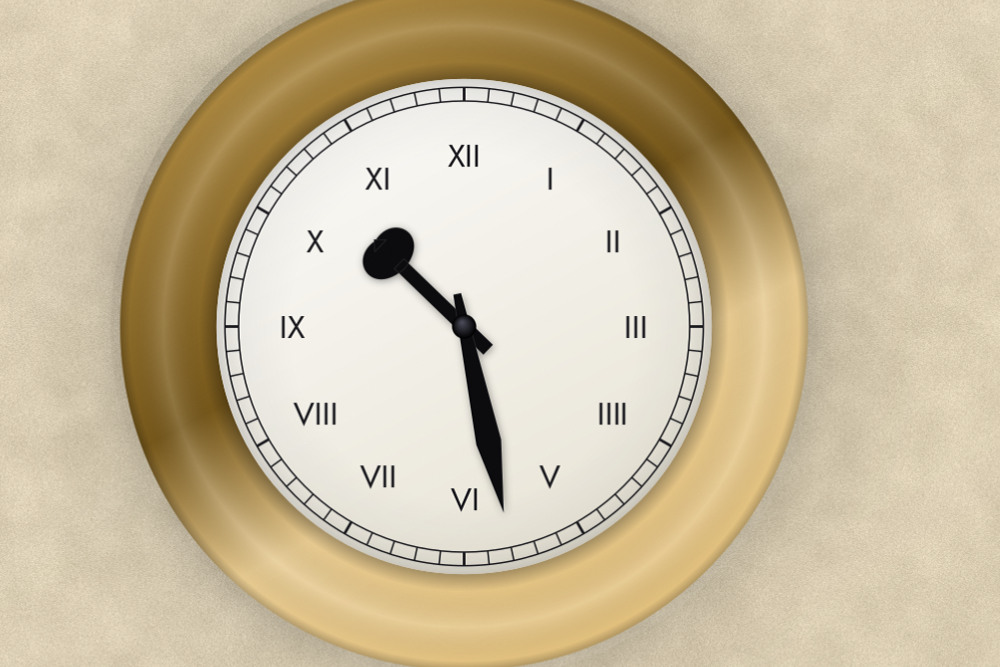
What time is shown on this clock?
10:28
